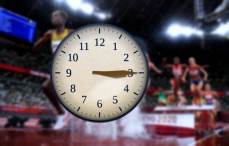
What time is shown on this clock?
3:15
